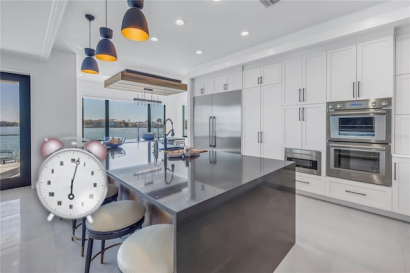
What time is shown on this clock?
6:02
